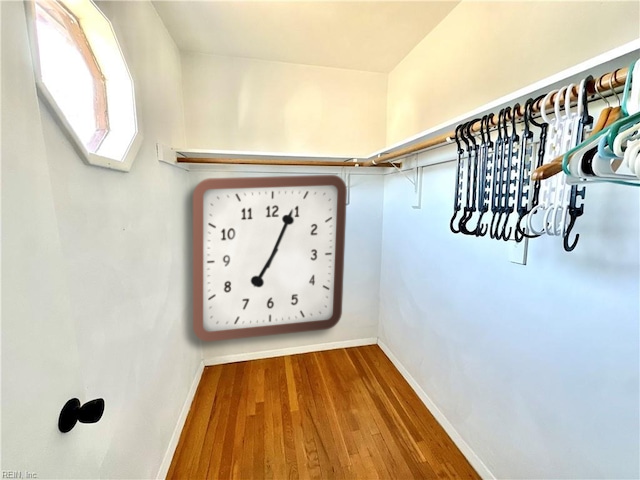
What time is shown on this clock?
7:04
